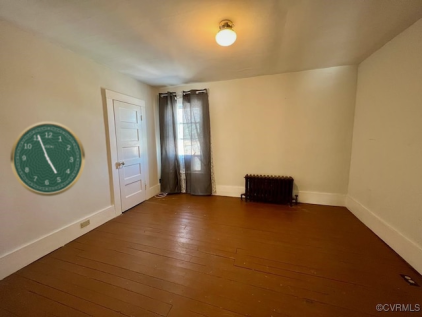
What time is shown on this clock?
4:56
